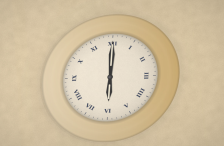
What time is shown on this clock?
6:00
